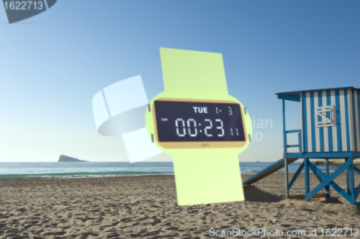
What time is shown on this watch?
0:23
